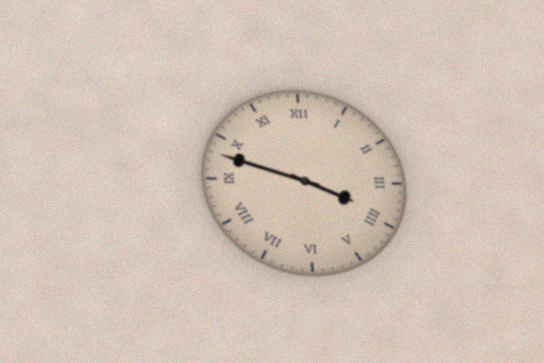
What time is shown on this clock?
3:48
